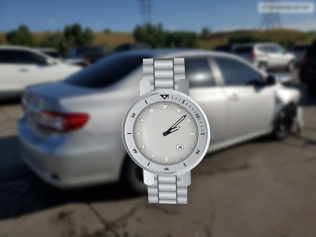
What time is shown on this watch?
2:08
